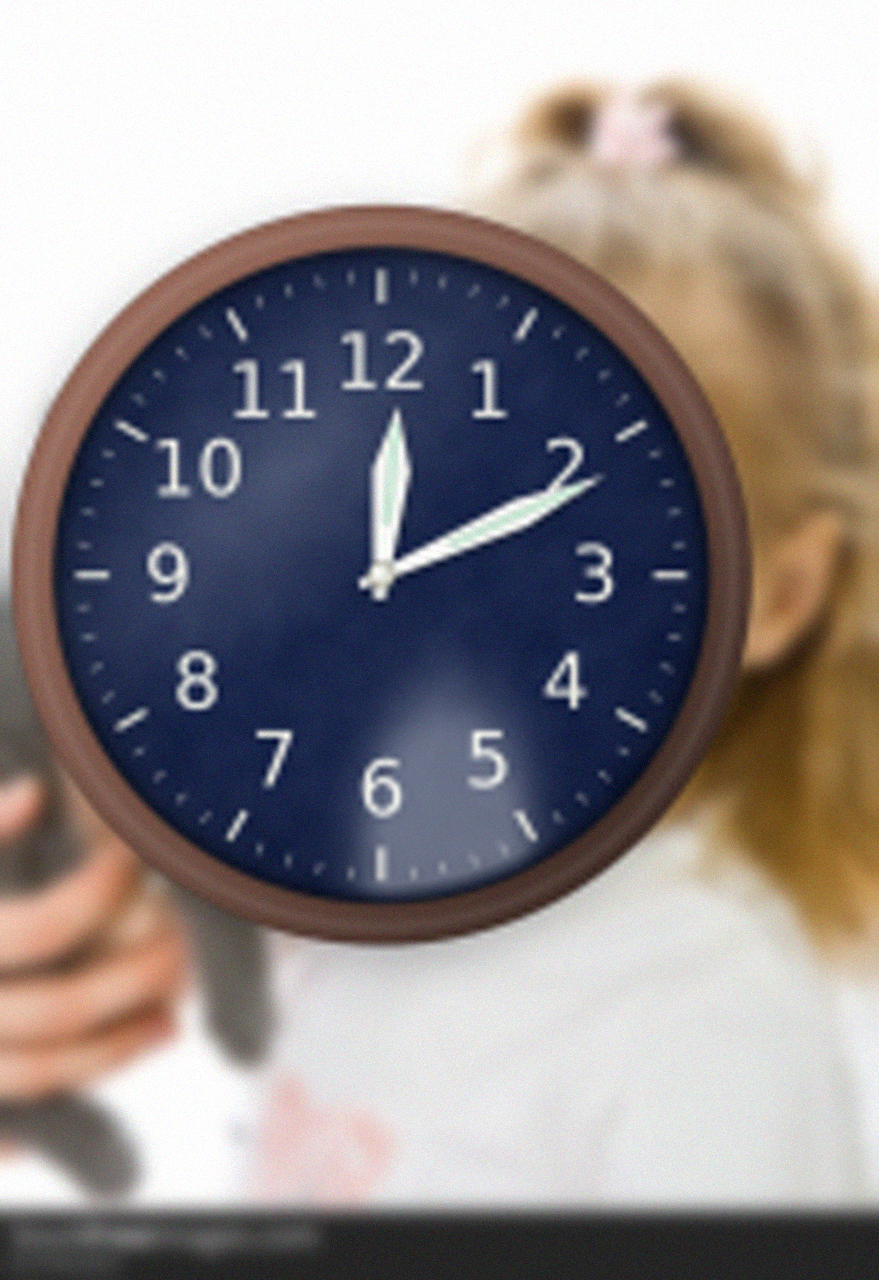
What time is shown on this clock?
12:11
